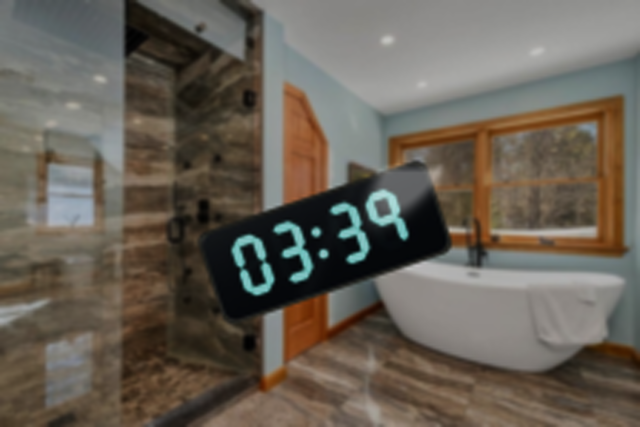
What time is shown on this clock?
3:39
